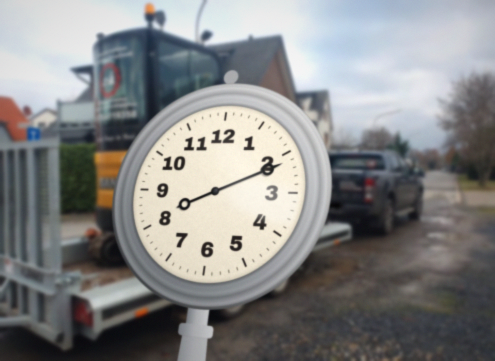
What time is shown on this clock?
8:11
